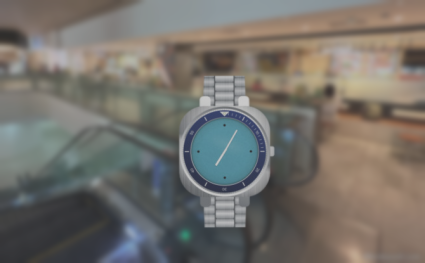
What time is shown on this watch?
7:05
